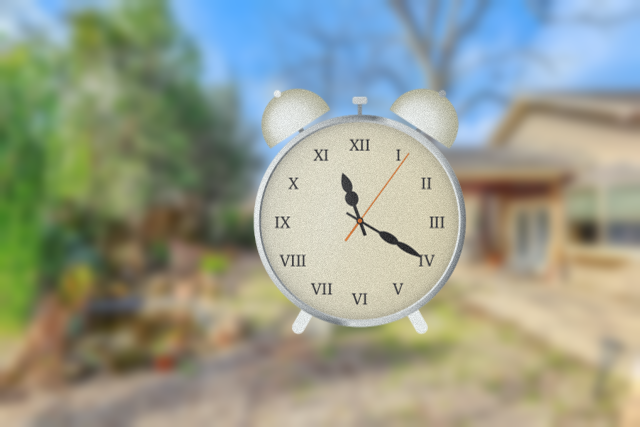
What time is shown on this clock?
11:20:06
